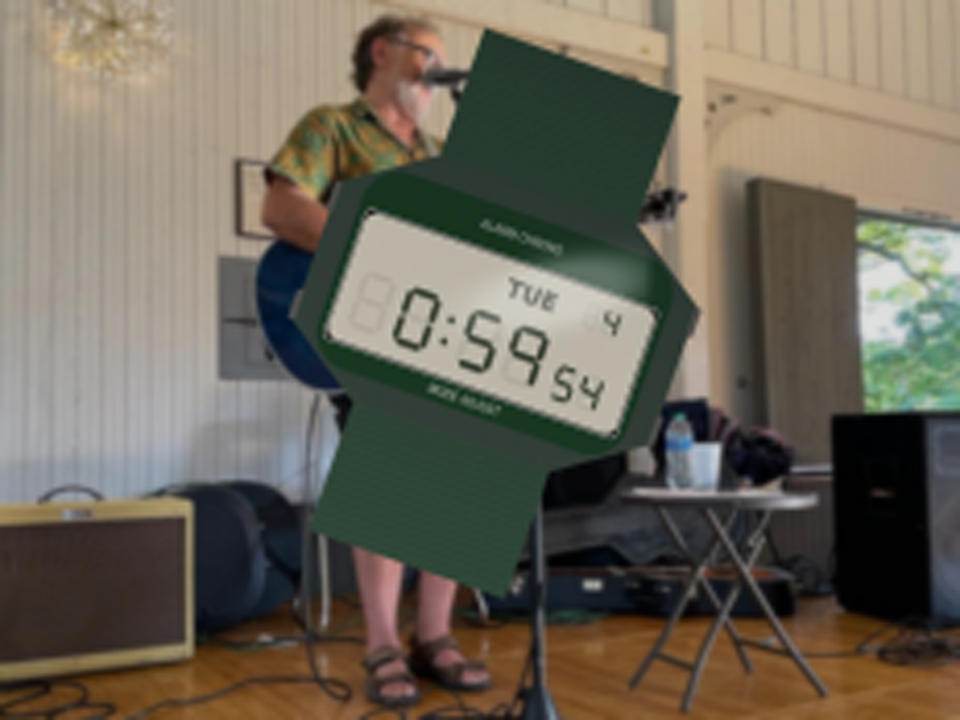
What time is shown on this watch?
0:59:54
